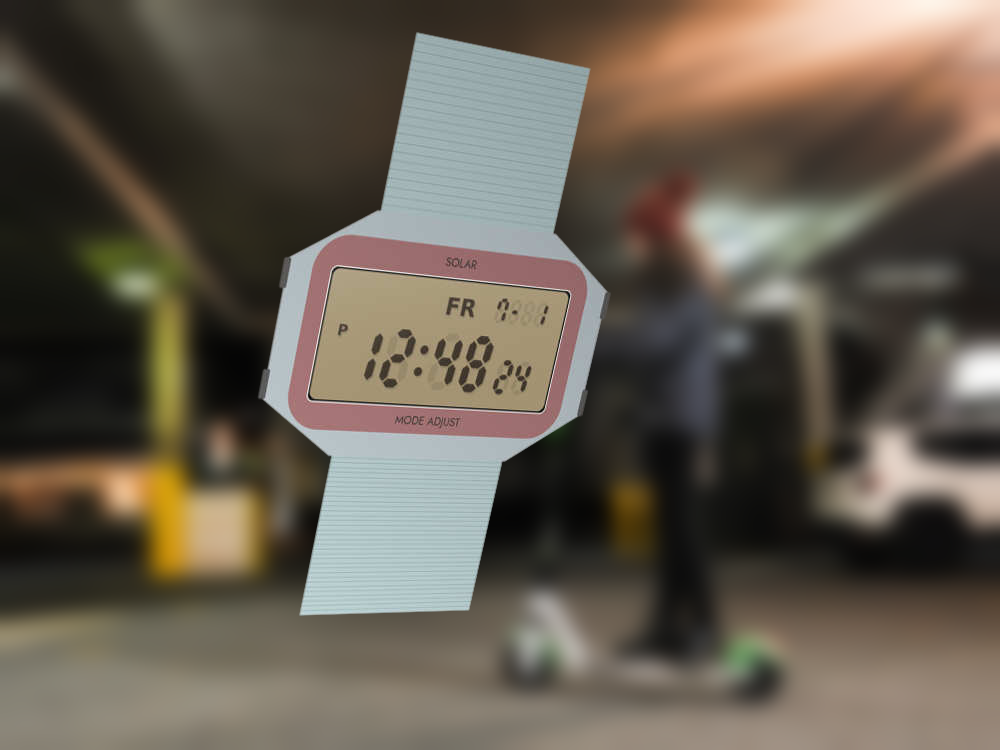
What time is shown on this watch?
12:48:24
